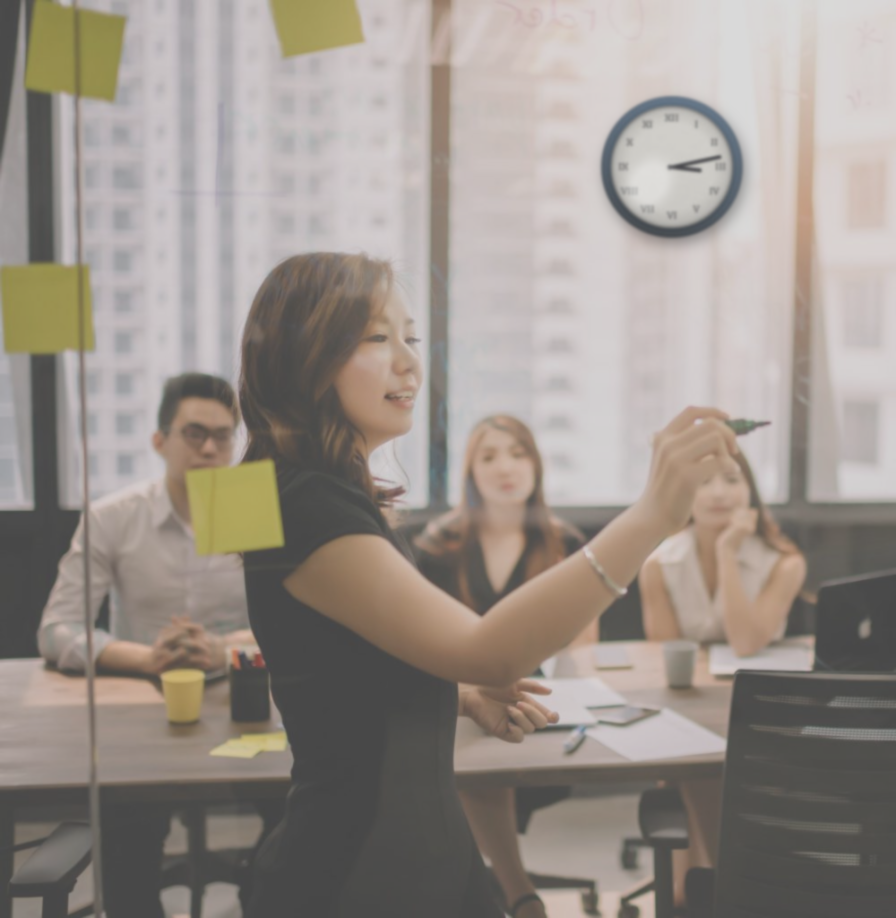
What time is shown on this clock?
3:13
